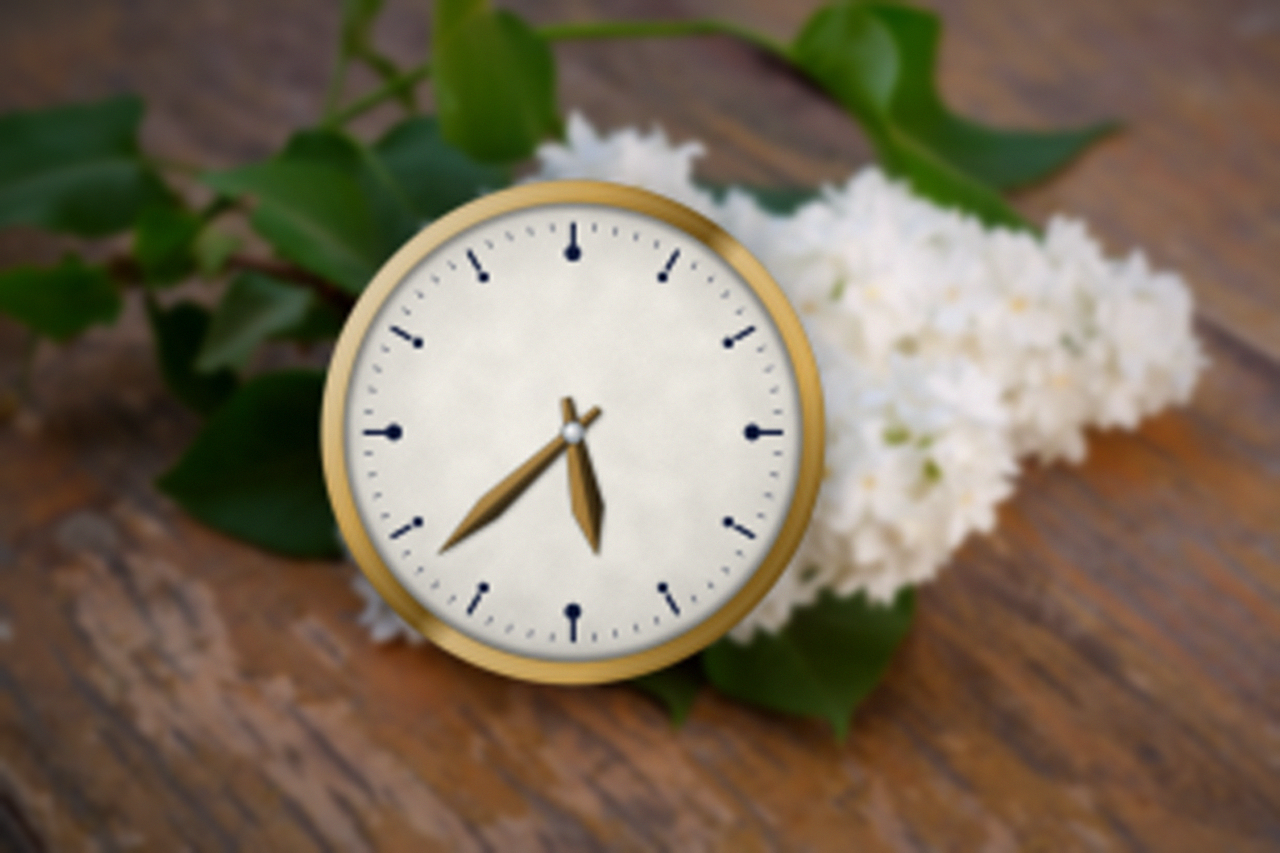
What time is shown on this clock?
5:38
